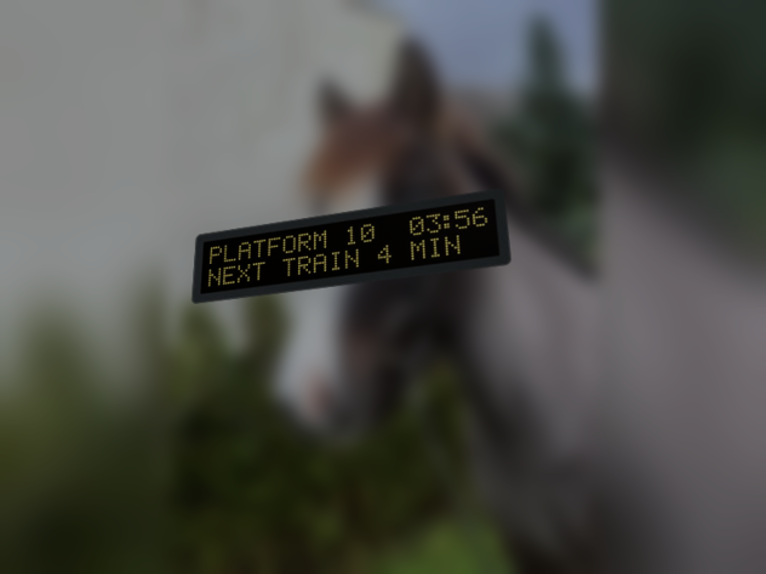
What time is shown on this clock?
3:56
